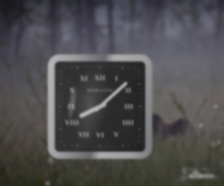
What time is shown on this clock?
8:08
